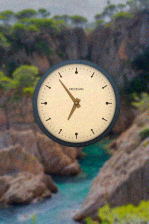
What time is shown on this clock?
6:54
